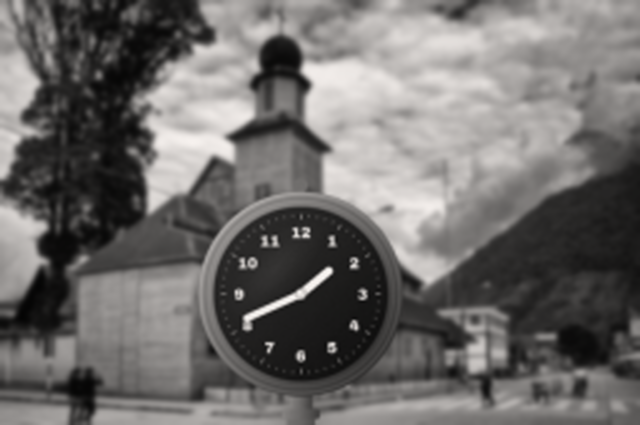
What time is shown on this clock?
1:41
